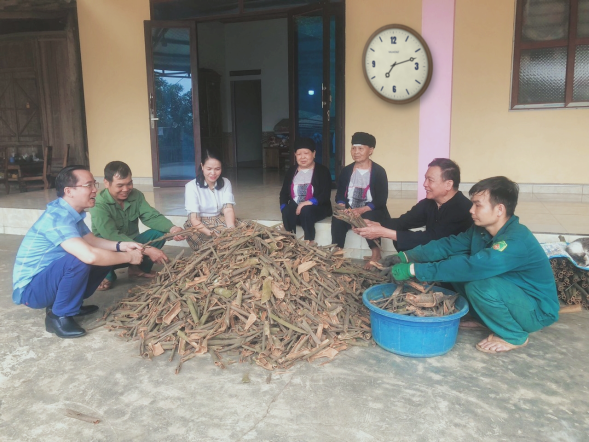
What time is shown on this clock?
7:12
